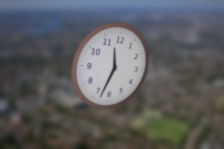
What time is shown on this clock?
11:33
